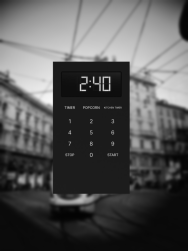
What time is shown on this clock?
2:40
